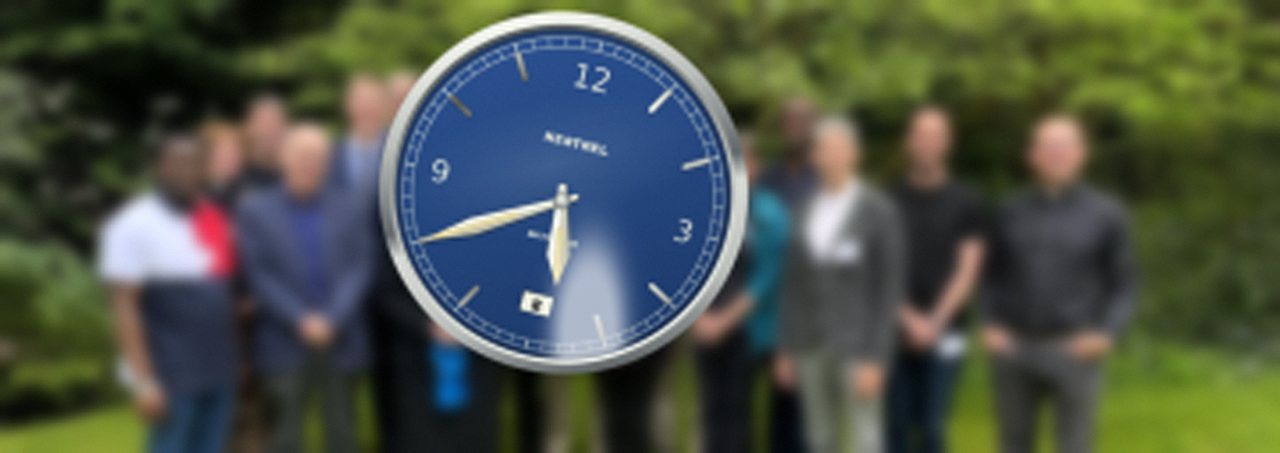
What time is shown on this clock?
5:40
